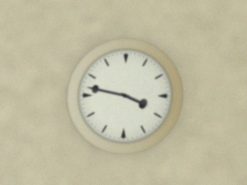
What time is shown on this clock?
3:47
